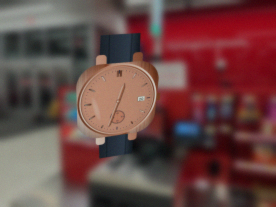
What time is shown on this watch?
12:33
